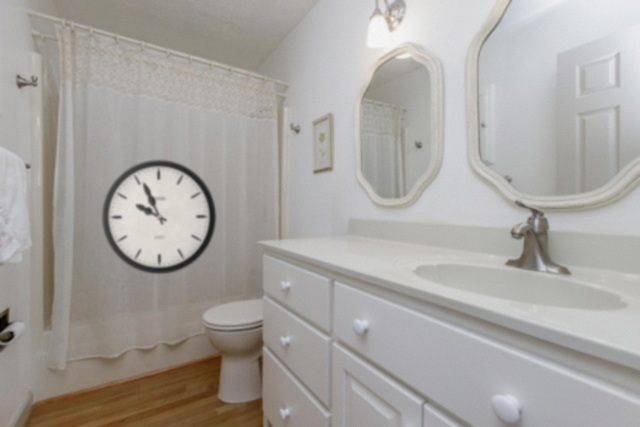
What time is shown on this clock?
9:56
